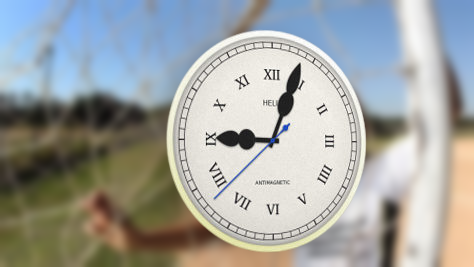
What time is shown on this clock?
9:03:38
